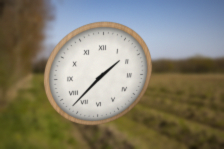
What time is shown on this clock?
1:37
